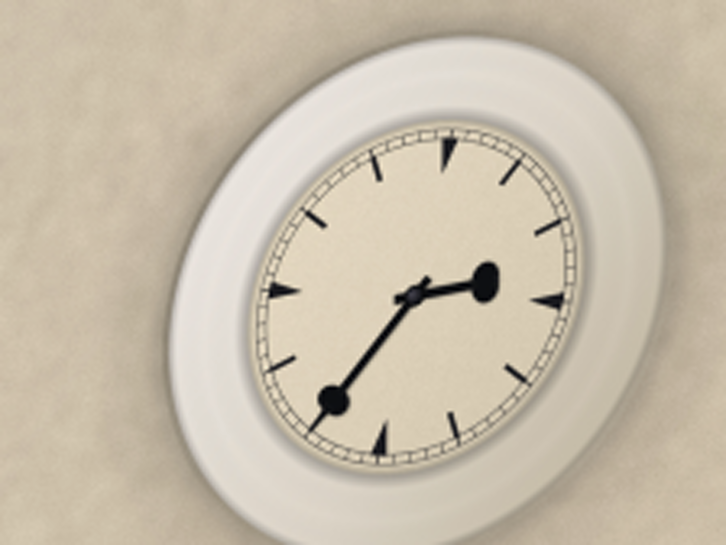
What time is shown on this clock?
2:35
